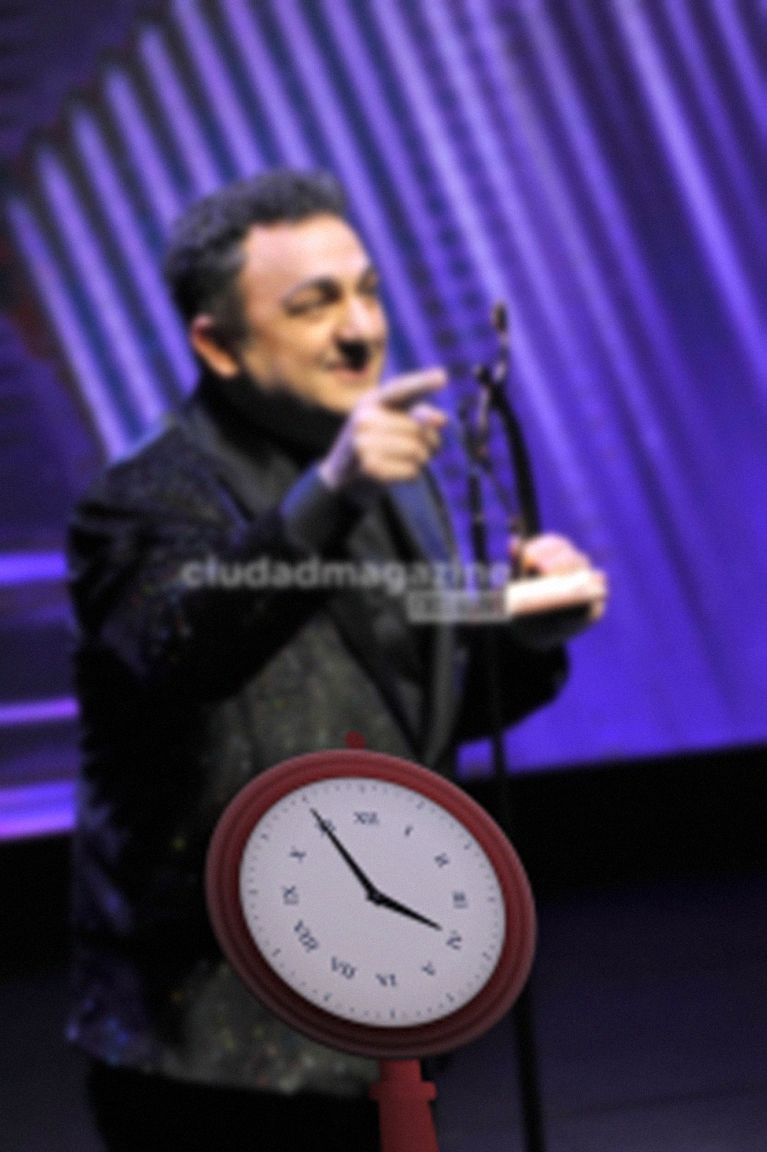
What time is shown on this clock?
3:55
